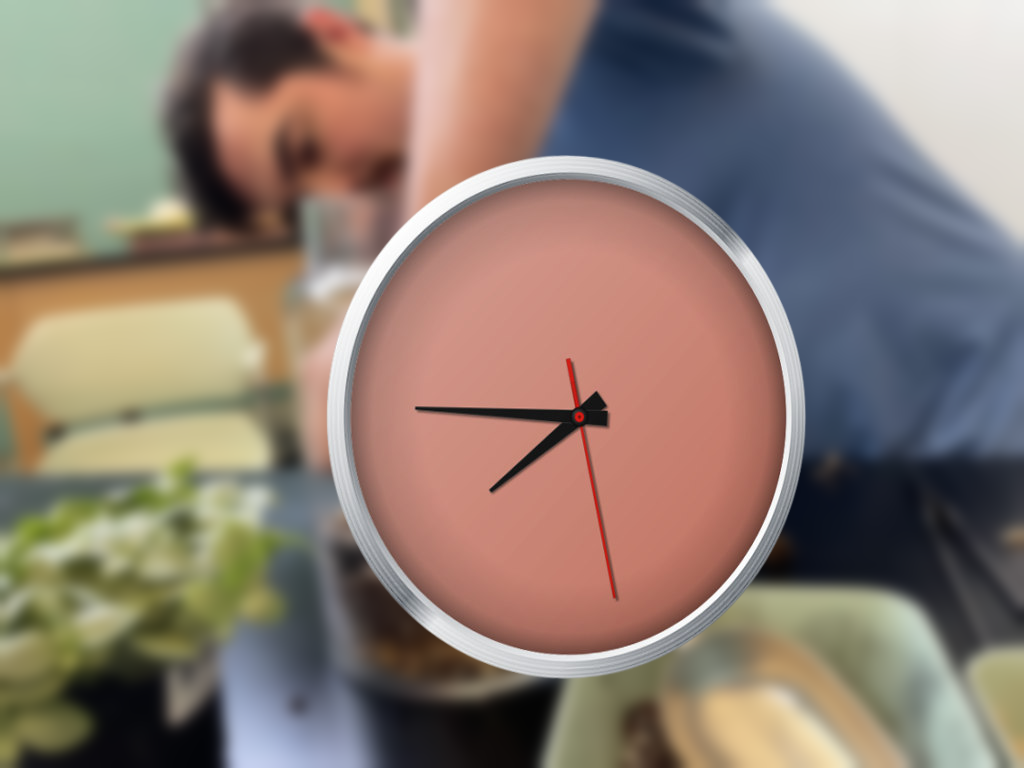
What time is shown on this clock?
7:45:28
